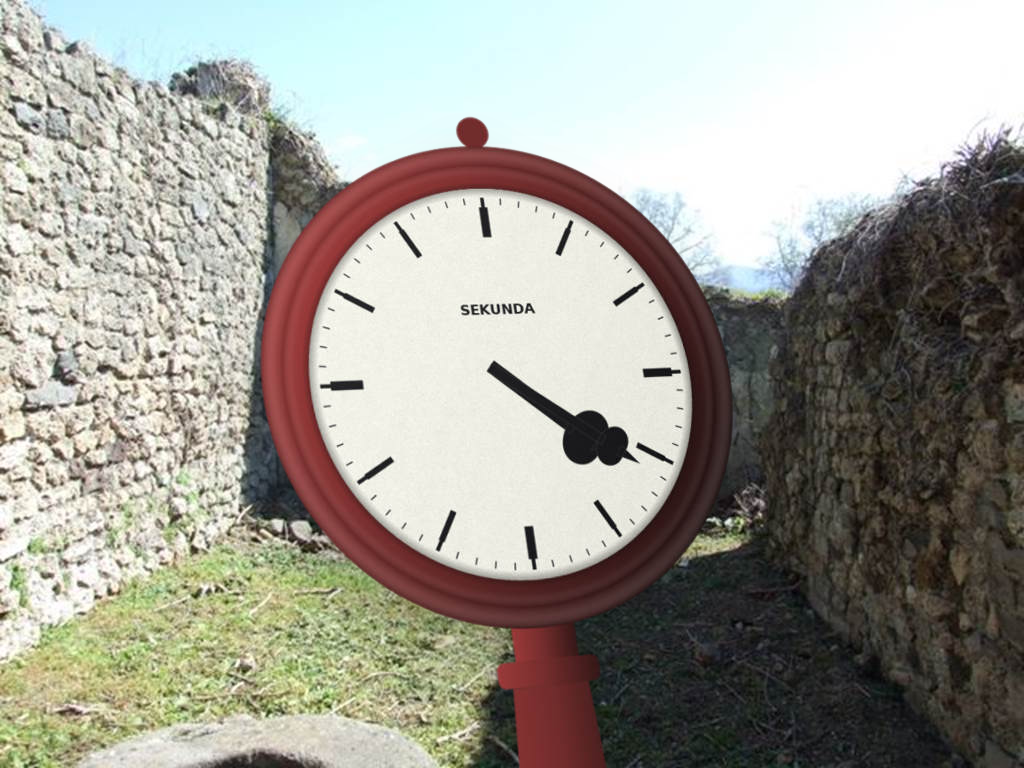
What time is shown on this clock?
4:21
